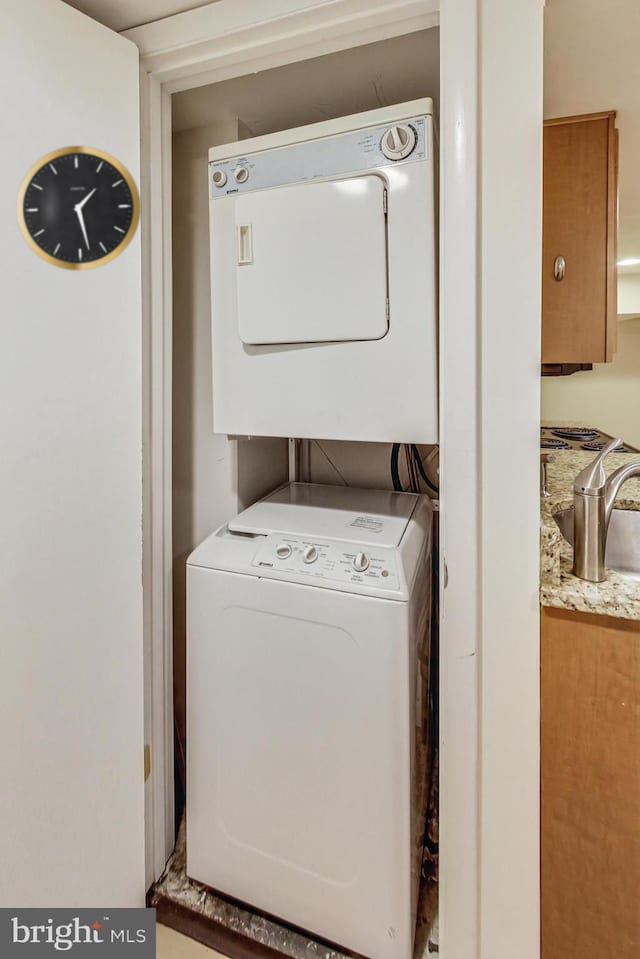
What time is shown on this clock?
1:28
